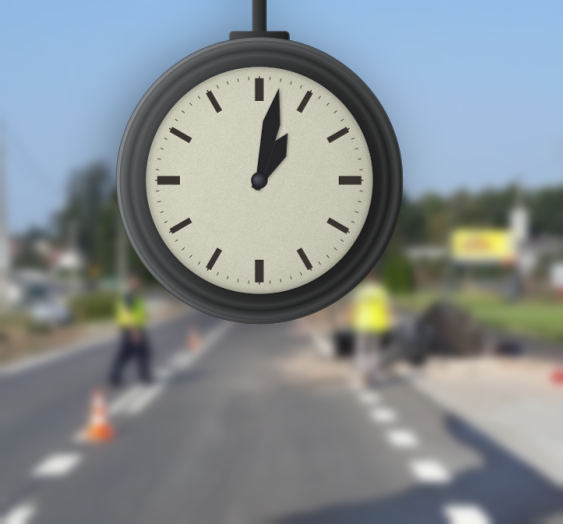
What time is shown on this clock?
1:02
